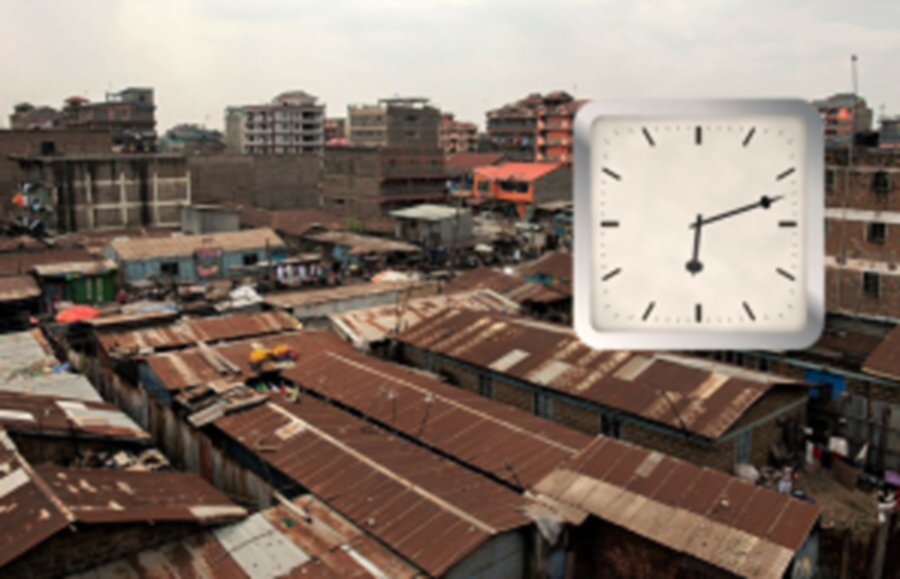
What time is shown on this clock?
6:12
